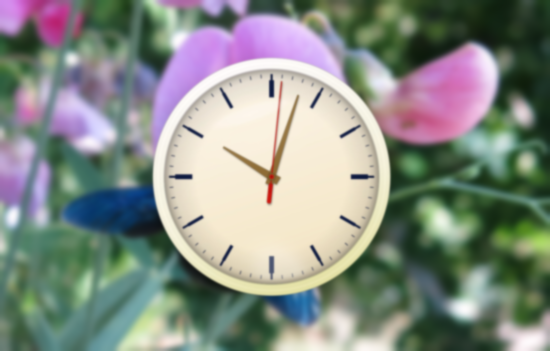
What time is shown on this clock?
10:03:01
